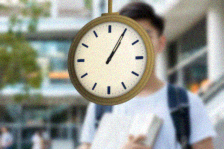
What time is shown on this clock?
1:05
